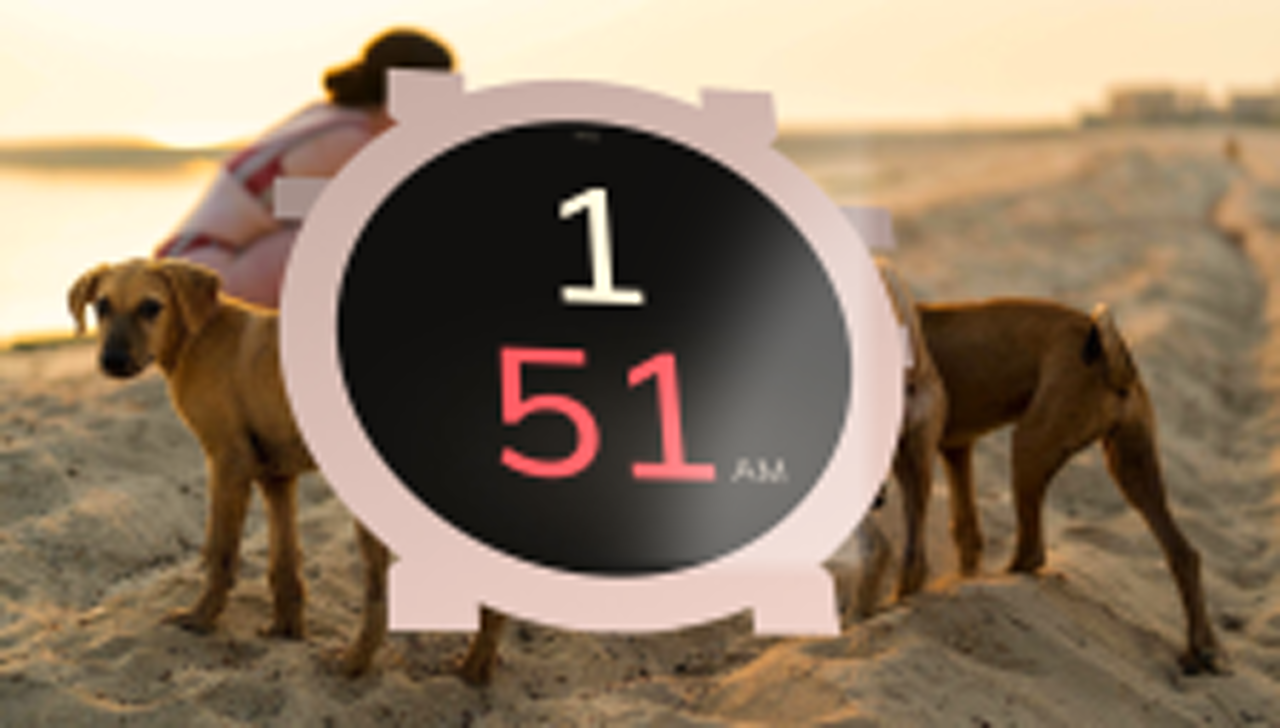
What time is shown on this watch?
1:51
